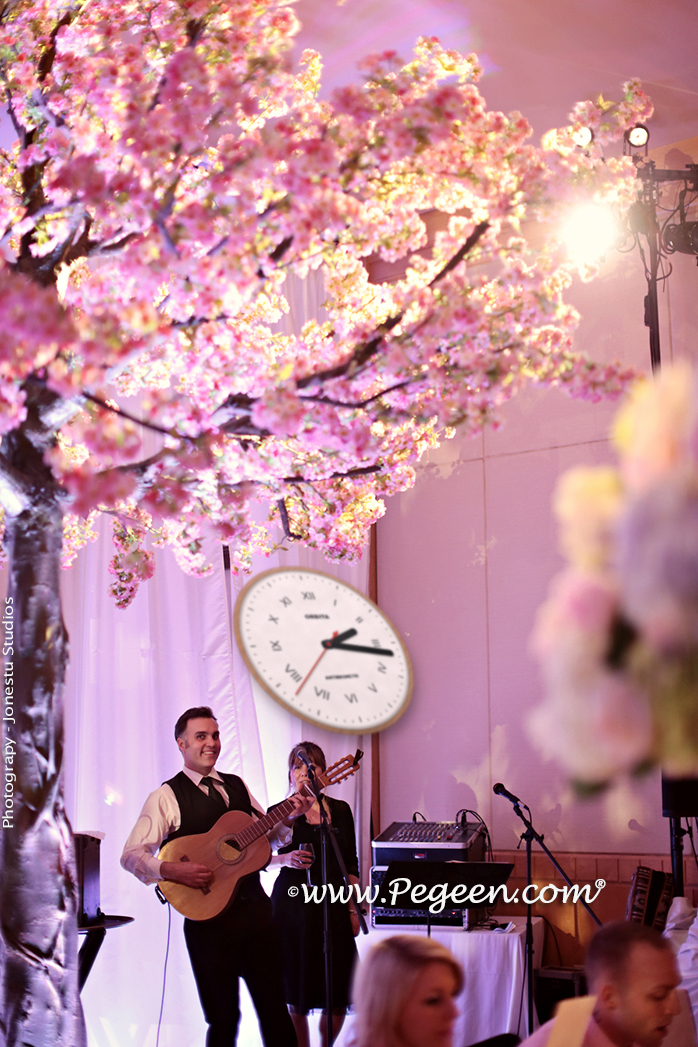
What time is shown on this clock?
2:16:38
